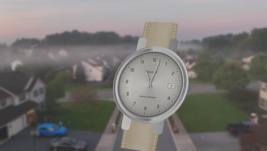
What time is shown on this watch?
11:02
